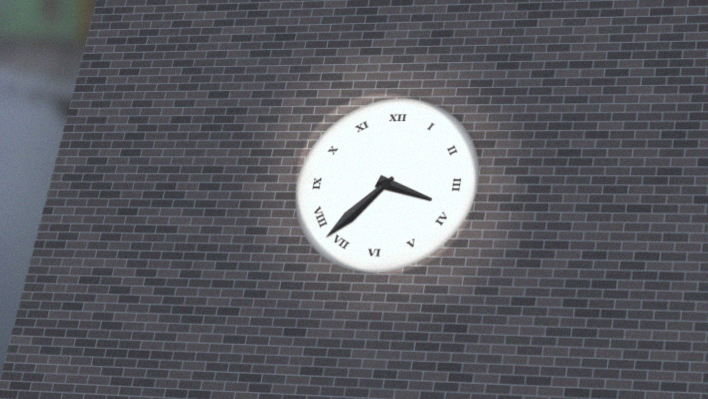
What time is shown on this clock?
3:37
